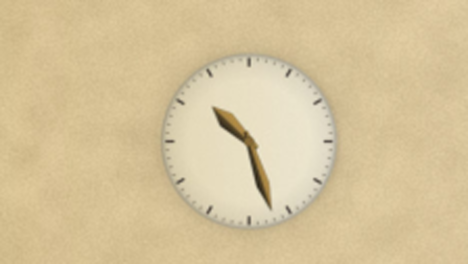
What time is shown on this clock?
10:27
